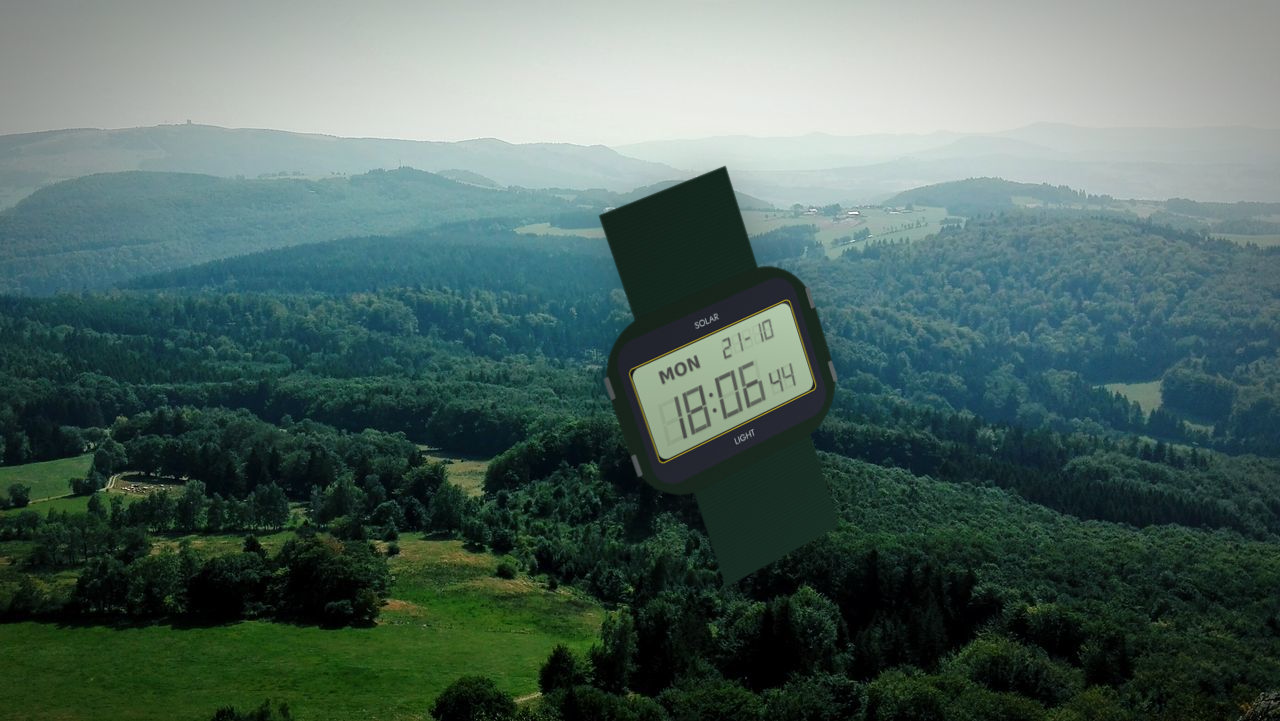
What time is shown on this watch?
18:06:44
